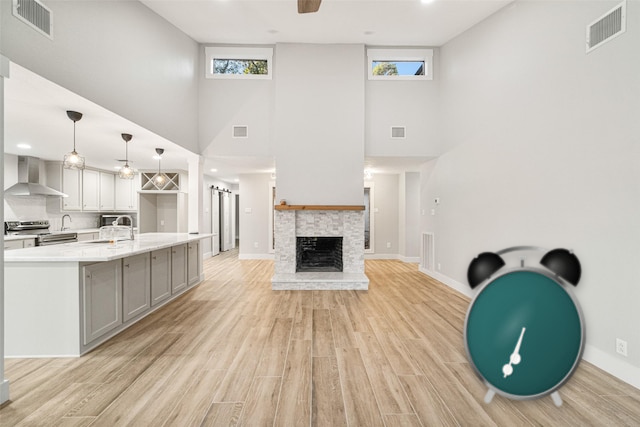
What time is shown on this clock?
6:34
